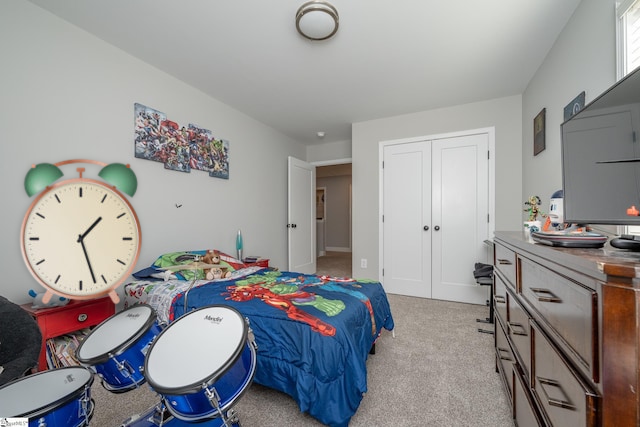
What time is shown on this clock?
1:27
